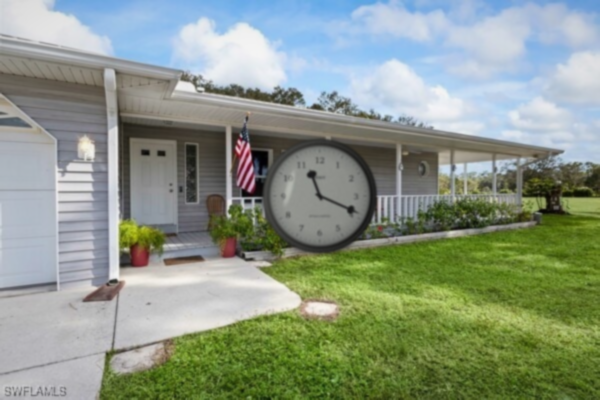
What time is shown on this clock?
11:19
